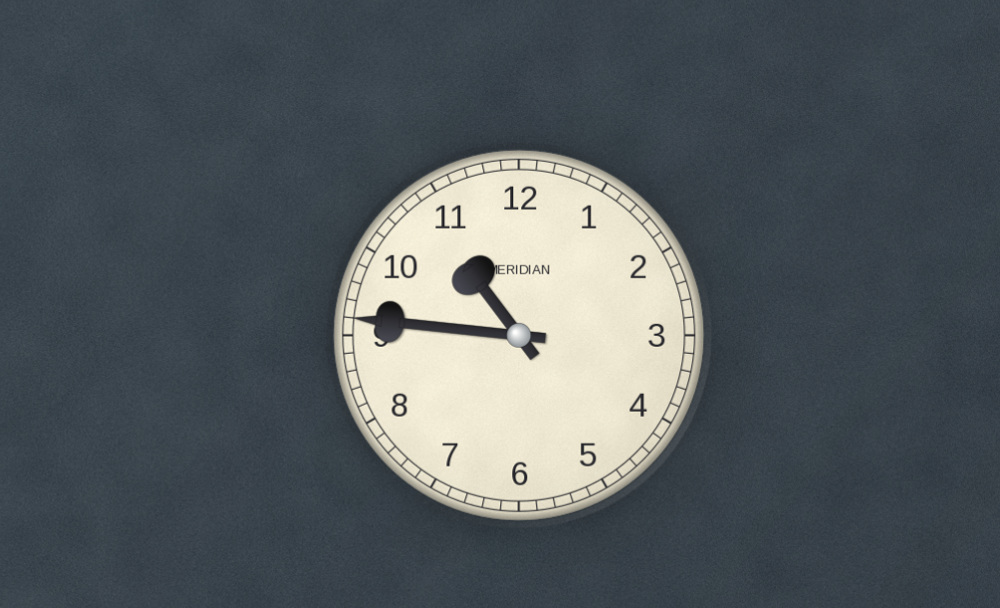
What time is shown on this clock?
10:46
